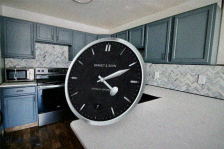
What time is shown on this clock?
4:11
